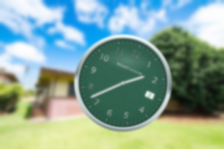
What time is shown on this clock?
1:37
